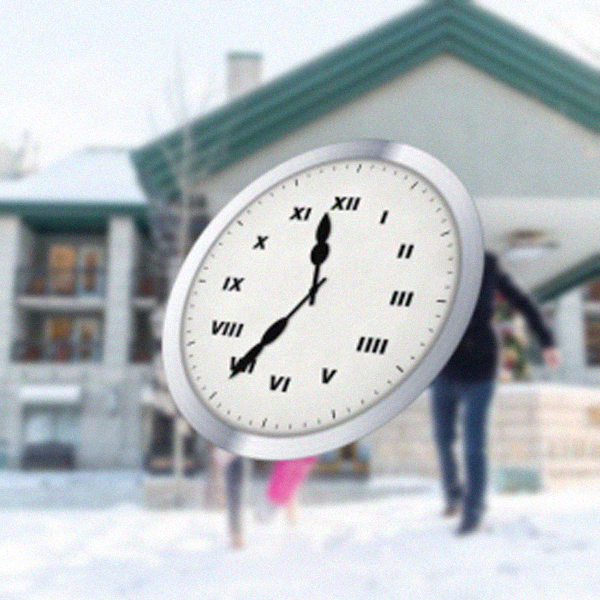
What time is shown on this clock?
11:35
